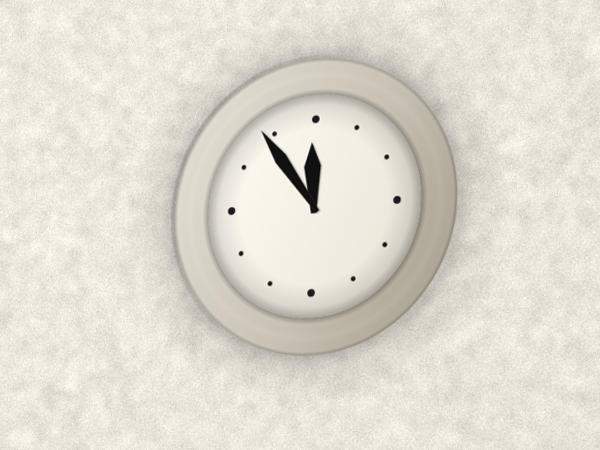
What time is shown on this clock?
11:54
